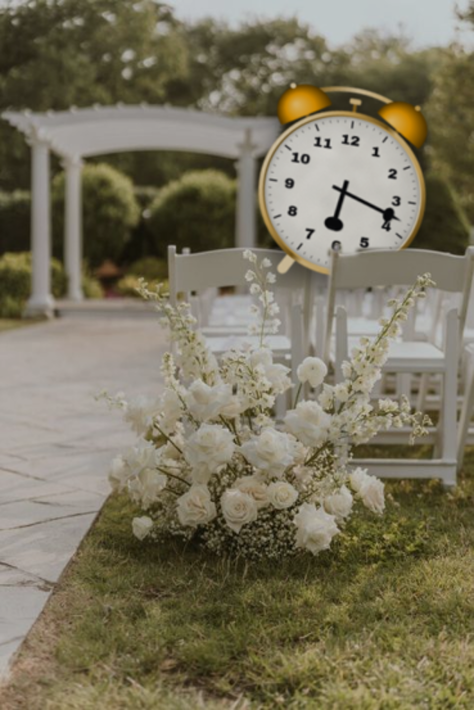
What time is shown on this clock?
6:18
